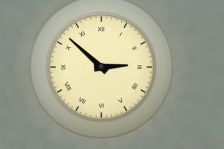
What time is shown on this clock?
2:52
